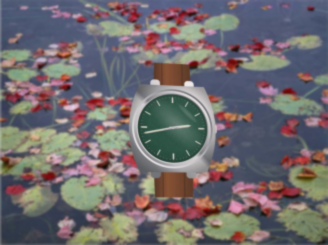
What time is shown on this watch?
2:43
